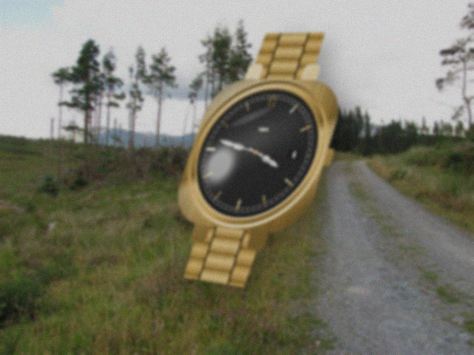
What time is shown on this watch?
3:47
